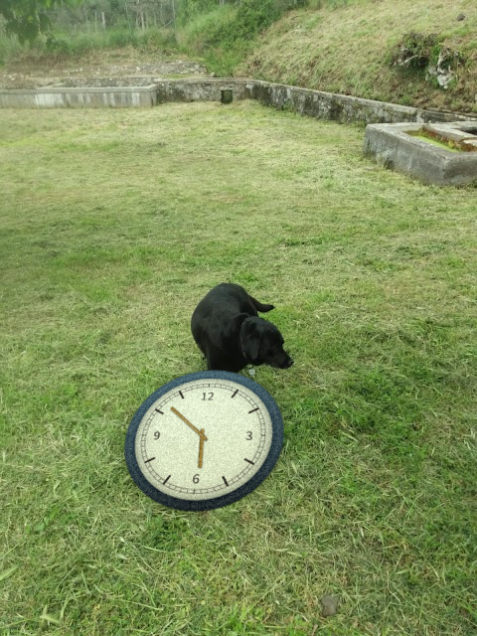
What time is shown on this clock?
5:52
